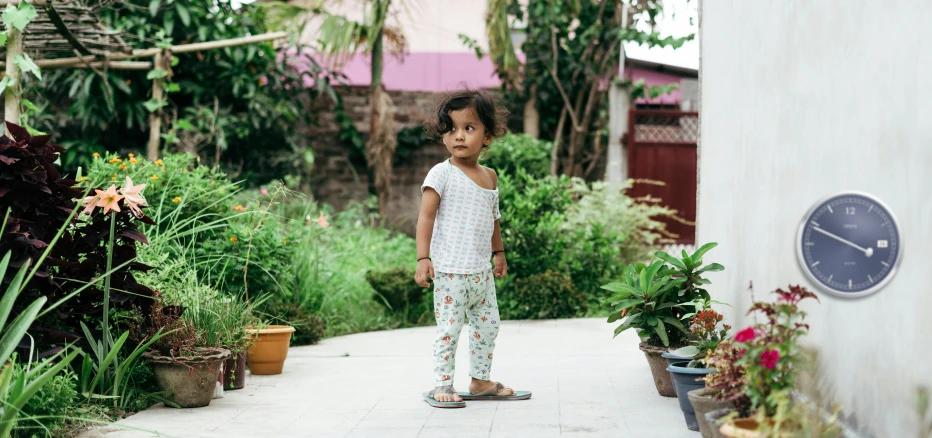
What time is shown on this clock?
3:49
